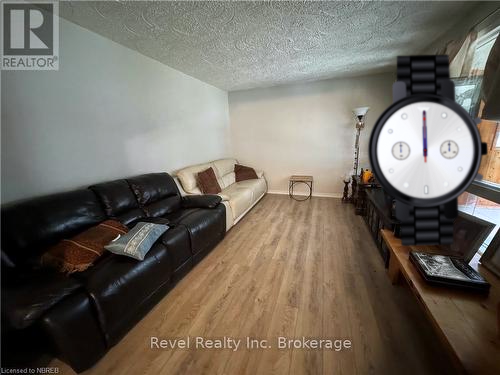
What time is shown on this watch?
12:00
